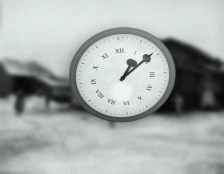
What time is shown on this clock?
1:09
